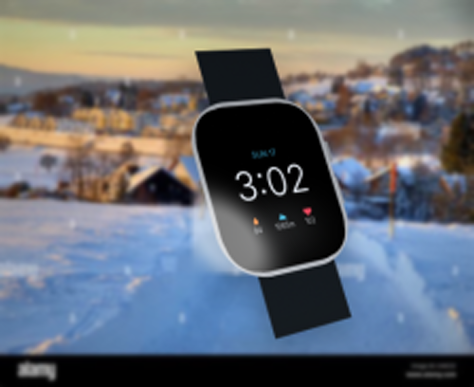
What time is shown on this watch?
3:02
